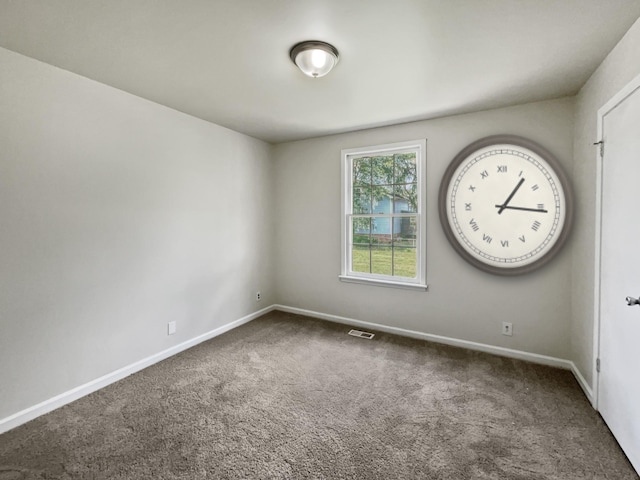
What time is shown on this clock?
1:16
